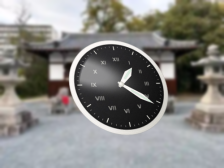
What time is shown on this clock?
1:21
